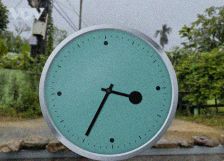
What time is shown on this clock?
3:35
